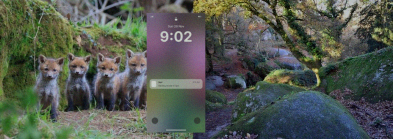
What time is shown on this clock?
9:02
